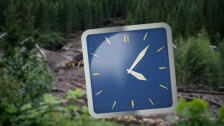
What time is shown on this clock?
4:07
